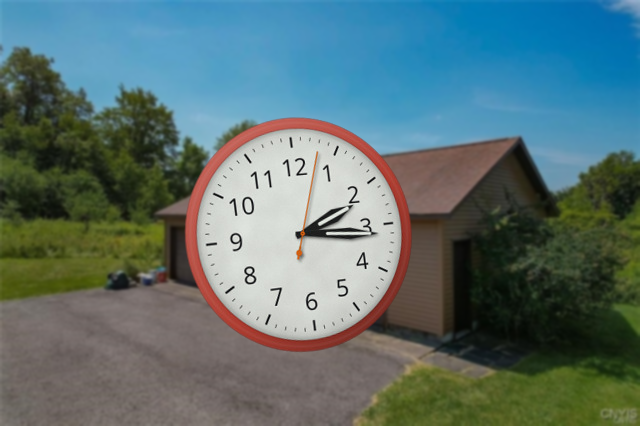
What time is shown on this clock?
2:16:03
